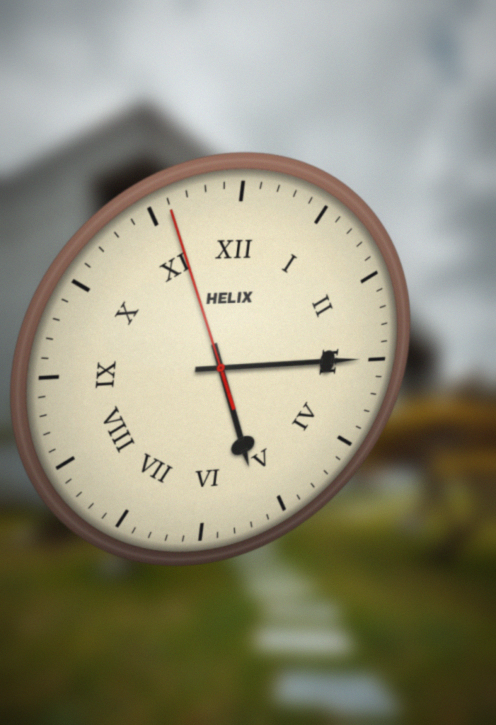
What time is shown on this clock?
5:14:56
